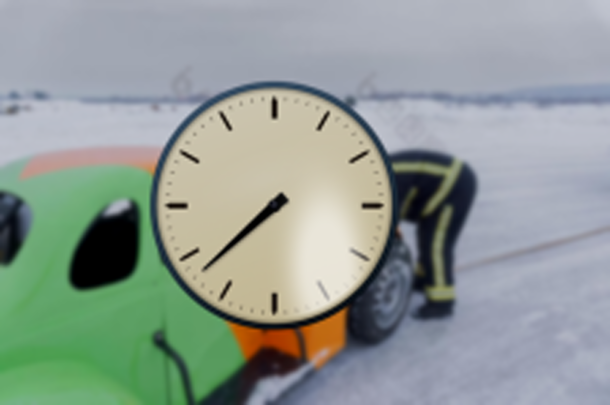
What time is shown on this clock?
7:38
